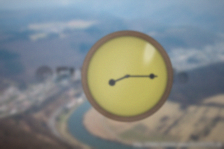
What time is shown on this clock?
8:15
